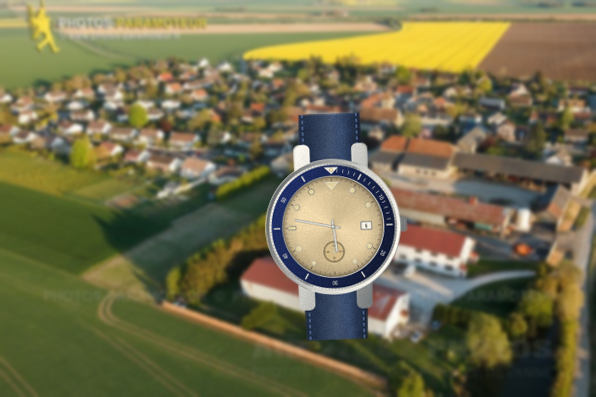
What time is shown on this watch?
5:47
